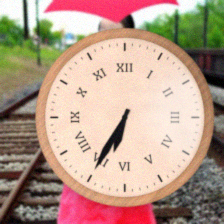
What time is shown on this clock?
6:35
